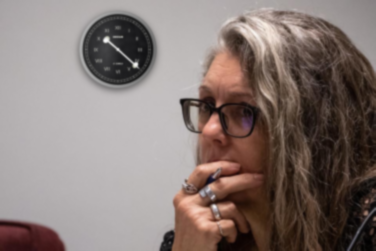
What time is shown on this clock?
10:22
